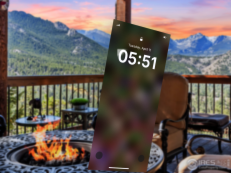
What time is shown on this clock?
5:51
